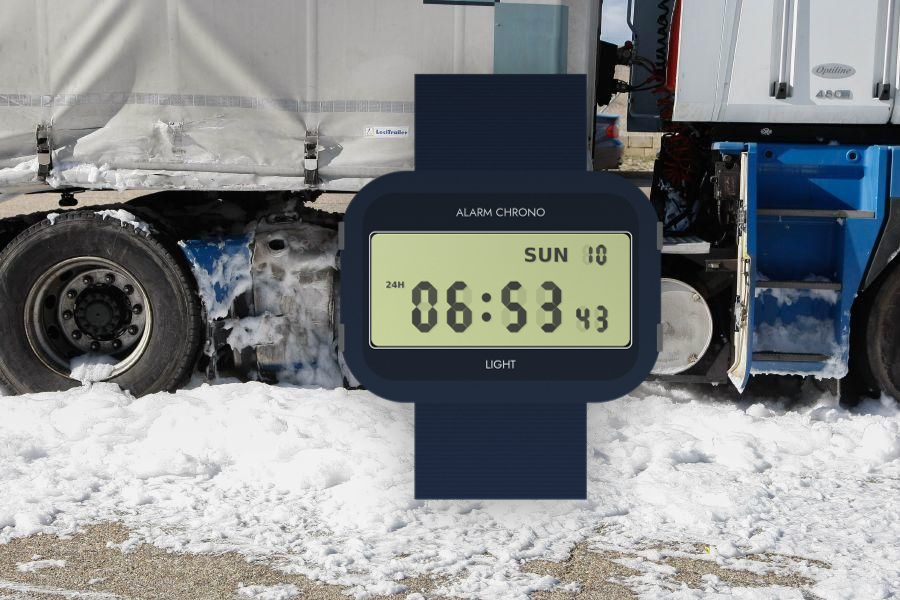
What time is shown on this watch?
6:53:43
